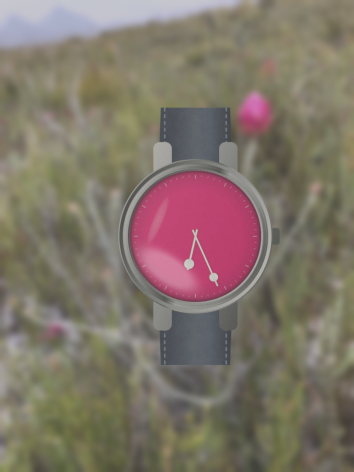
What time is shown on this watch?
6:26
